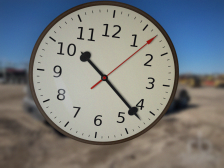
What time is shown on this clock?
10:22:07
